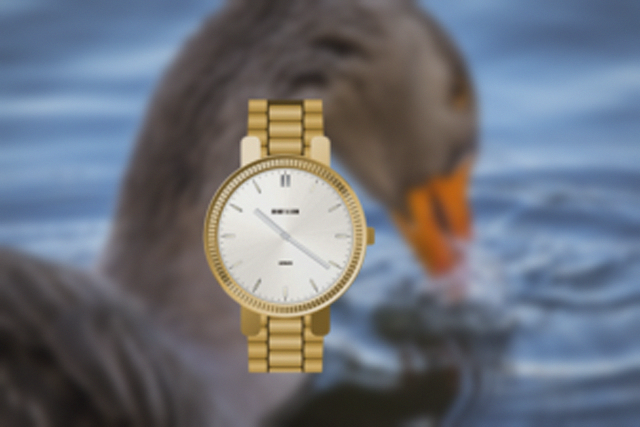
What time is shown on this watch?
10:21
